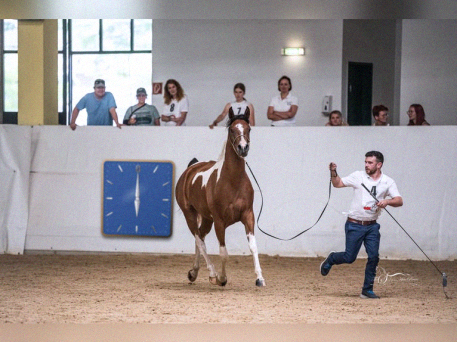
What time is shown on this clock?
6:00
